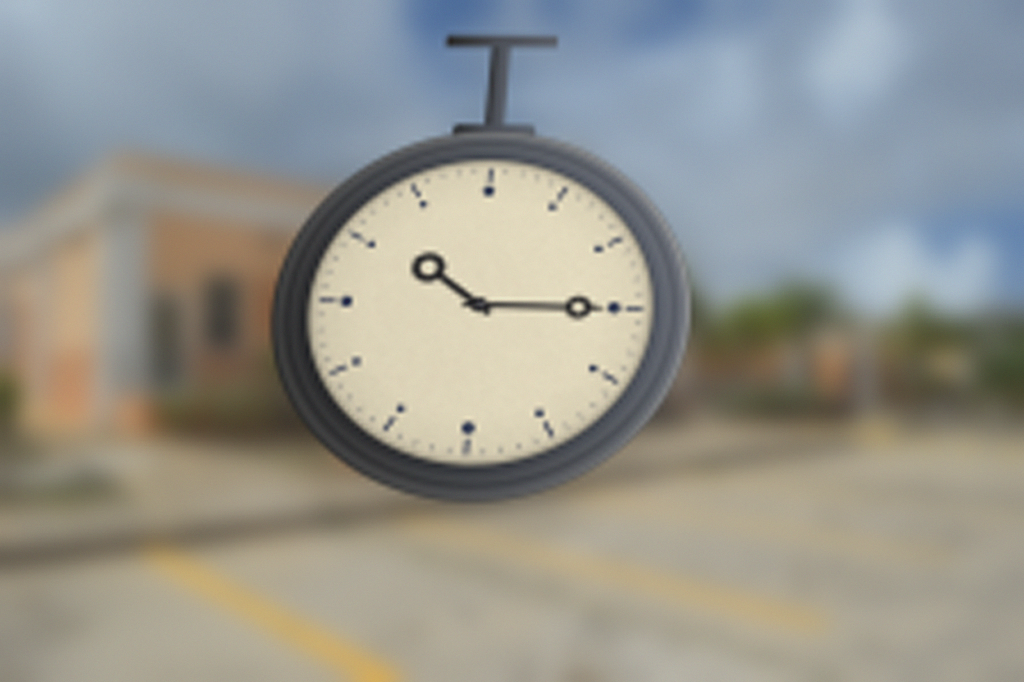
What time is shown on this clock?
10:15
